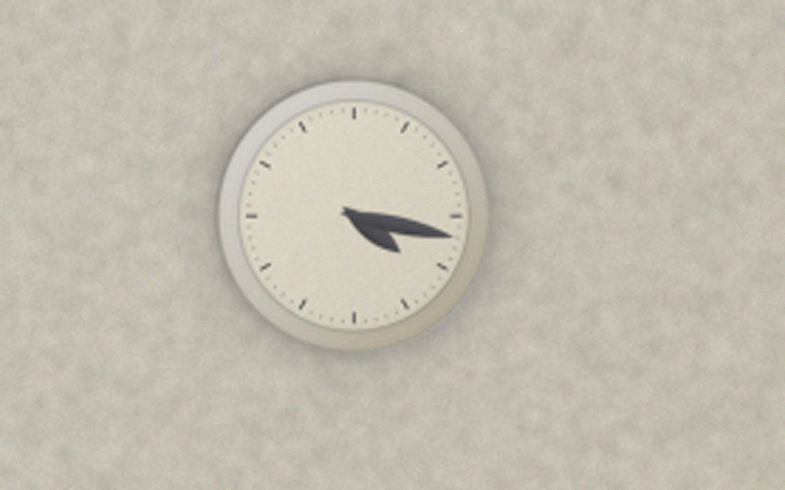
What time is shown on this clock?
4:17
